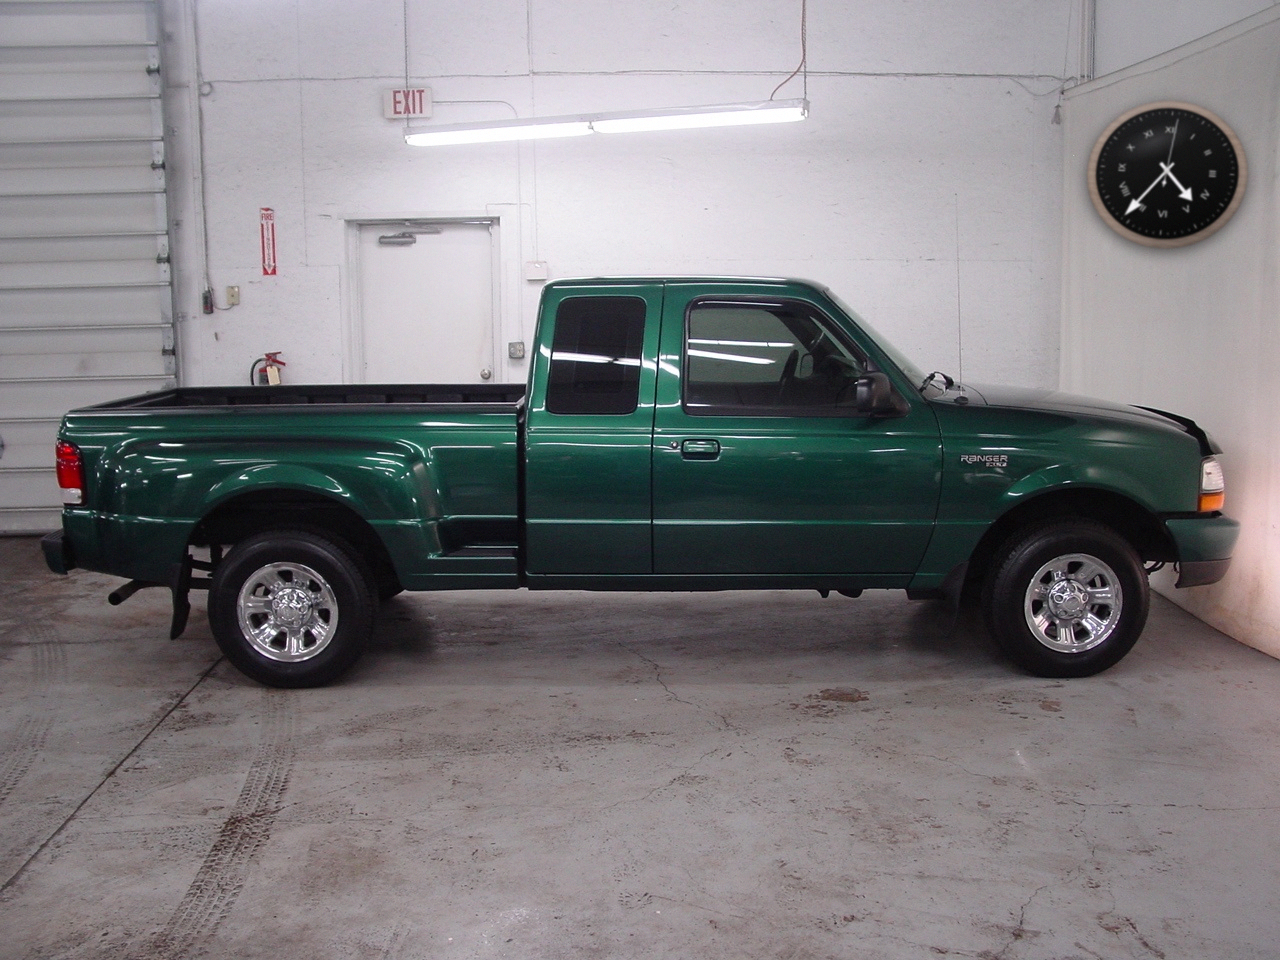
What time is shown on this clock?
4:36:01
